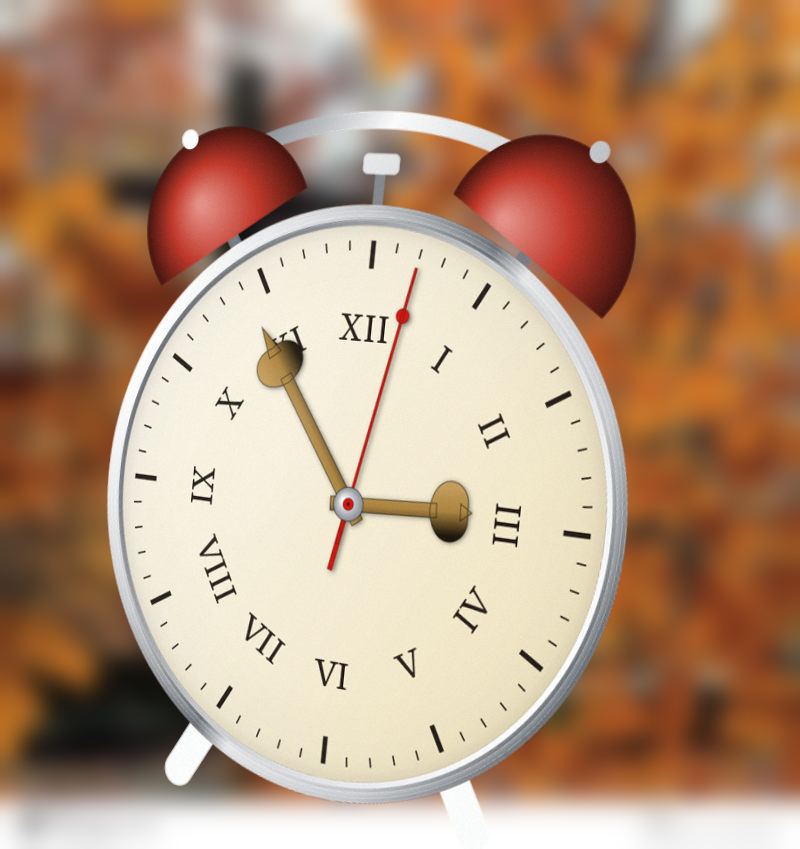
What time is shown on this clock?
2:54:02
